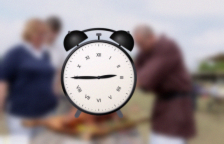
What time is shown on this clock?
2:45
